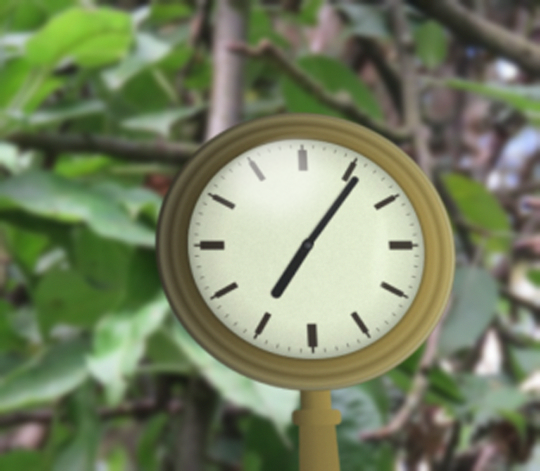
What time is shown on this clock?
7:06
